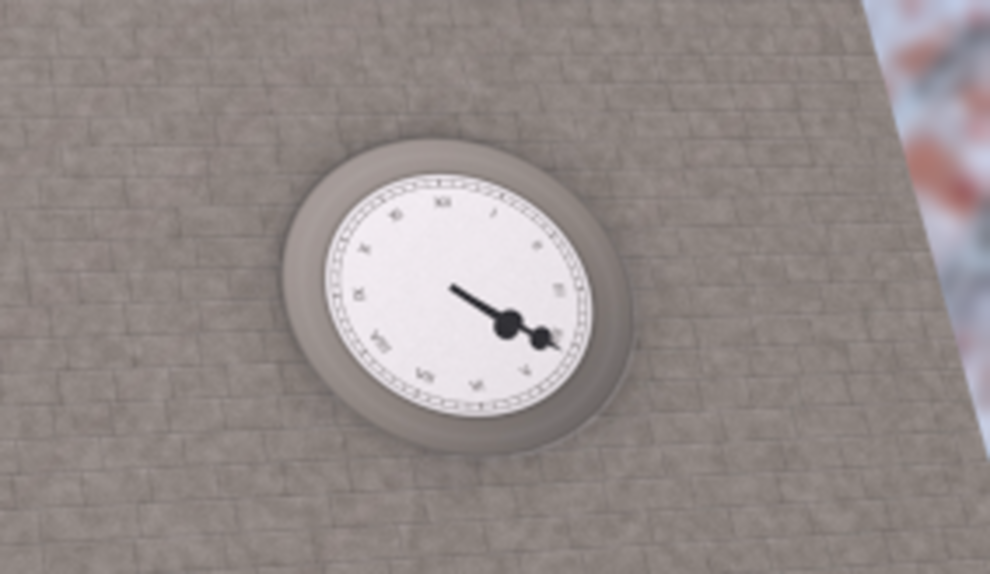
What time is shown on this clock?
4:21
